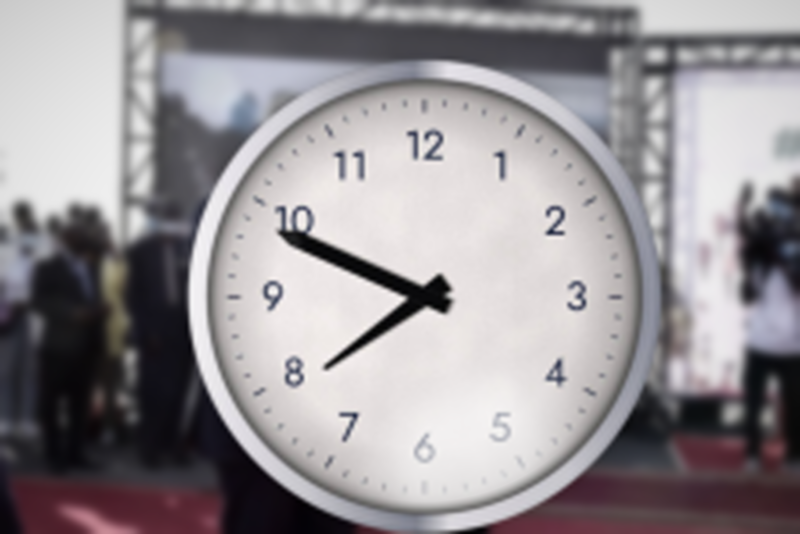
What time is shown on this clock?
7:49
